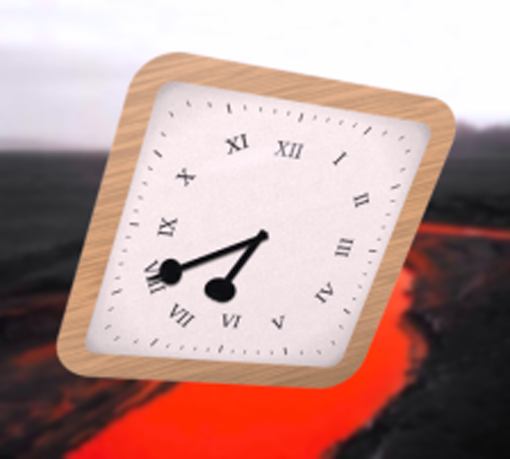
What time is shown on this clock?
6:40
